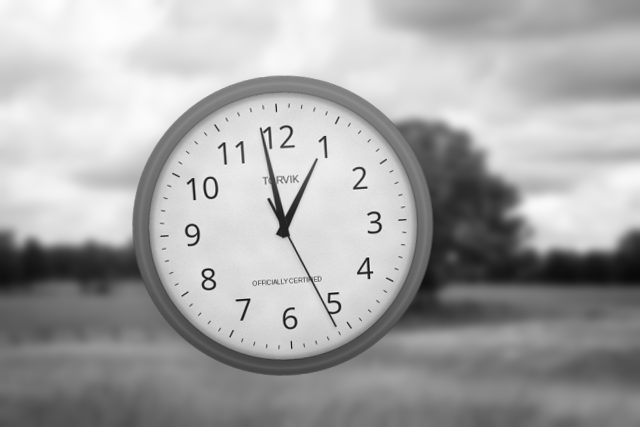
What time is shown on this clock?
12:58:26
